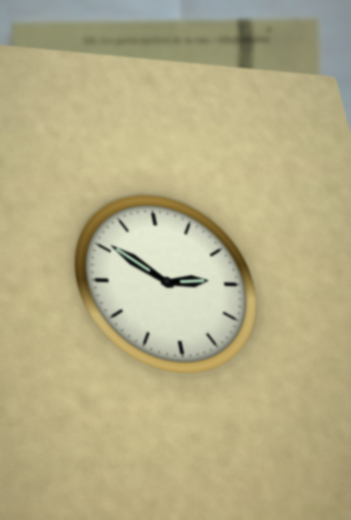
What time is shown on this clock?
2:51
